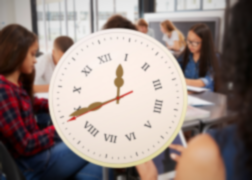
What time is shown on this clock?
12:44:44
